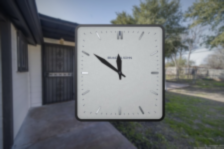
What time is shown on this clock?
11:51
